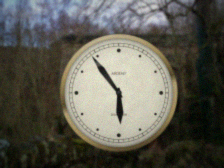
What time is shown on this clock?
5:54
